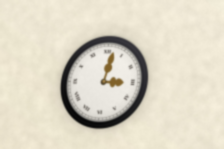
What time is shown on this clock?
3:02
